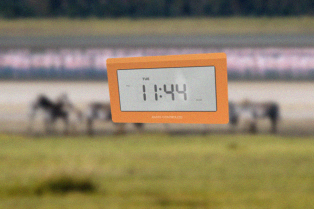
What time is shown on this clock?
11:44
